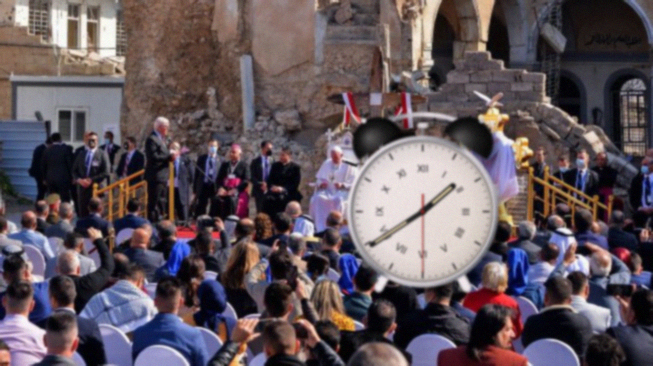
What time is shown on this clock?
1:39:30
